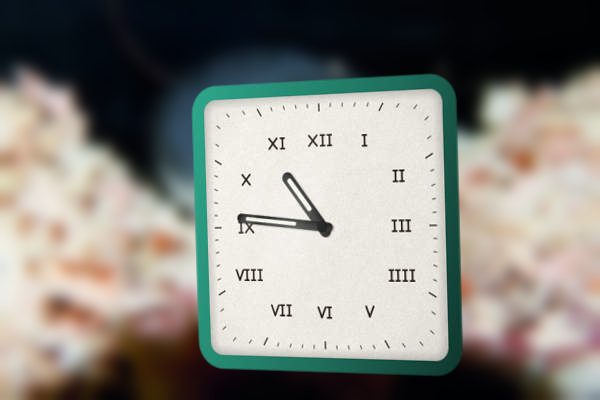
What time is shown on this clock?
10:46
